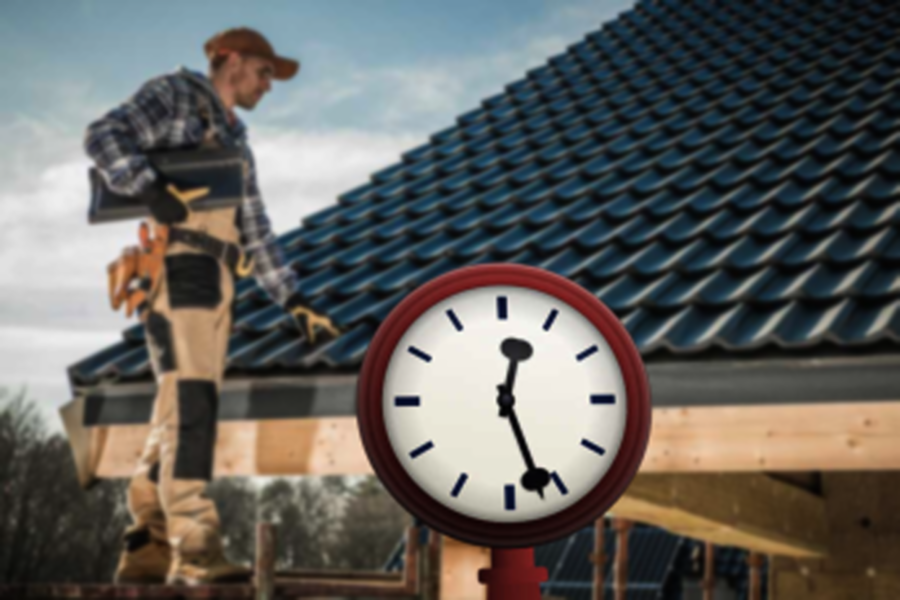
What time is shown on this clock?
12:27
